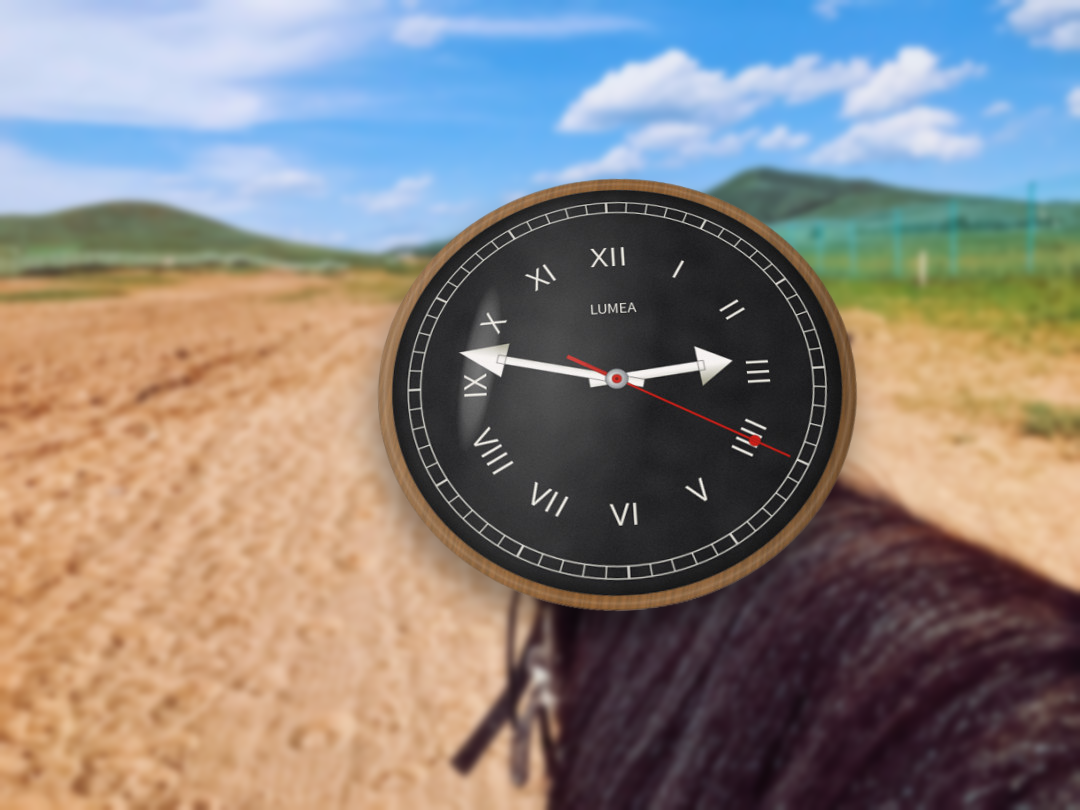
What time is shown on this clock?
2:47:20
